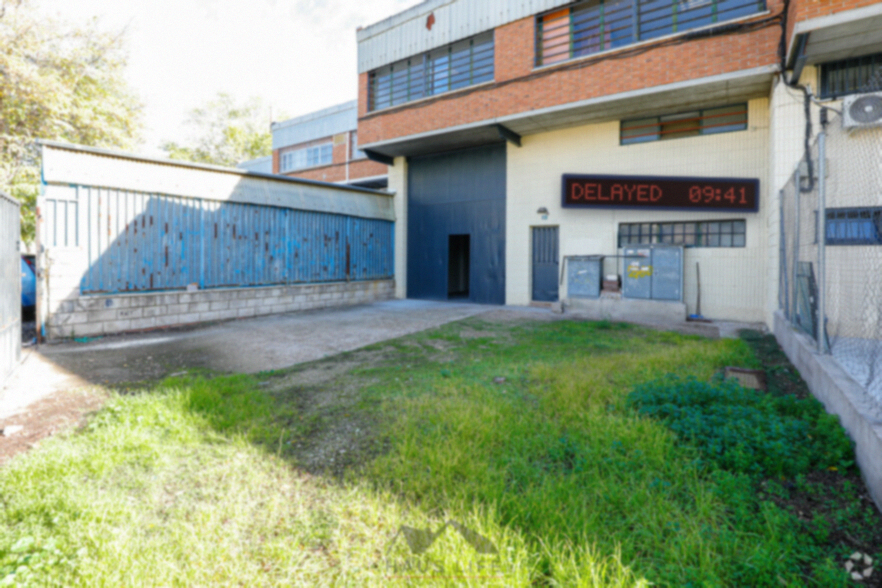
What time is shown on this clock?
9:41
